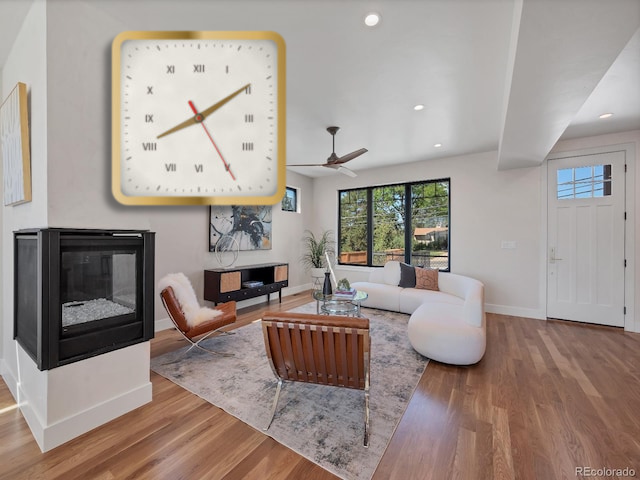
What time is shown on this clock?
8:09:25
